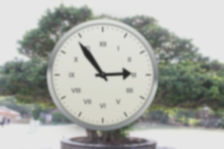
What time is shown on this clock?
2:54
